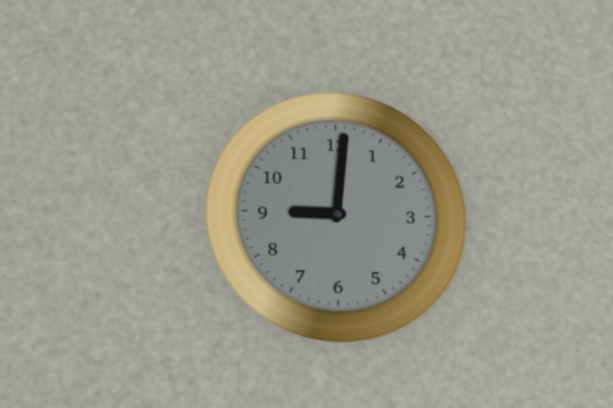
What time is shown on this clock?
9:01
